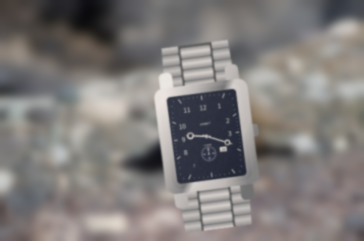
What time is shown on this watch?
9:19
